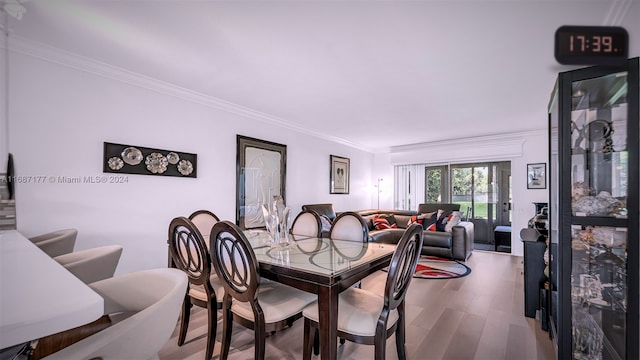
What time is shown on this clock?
17:39
